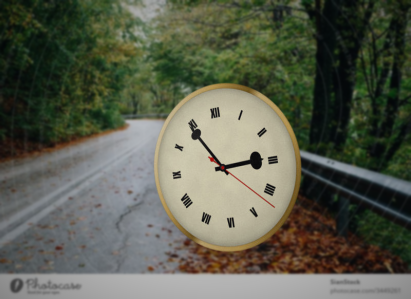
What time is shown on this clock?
2:54:22
